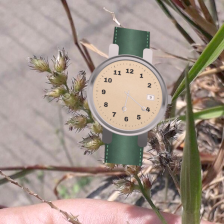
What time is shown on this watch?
6:21
